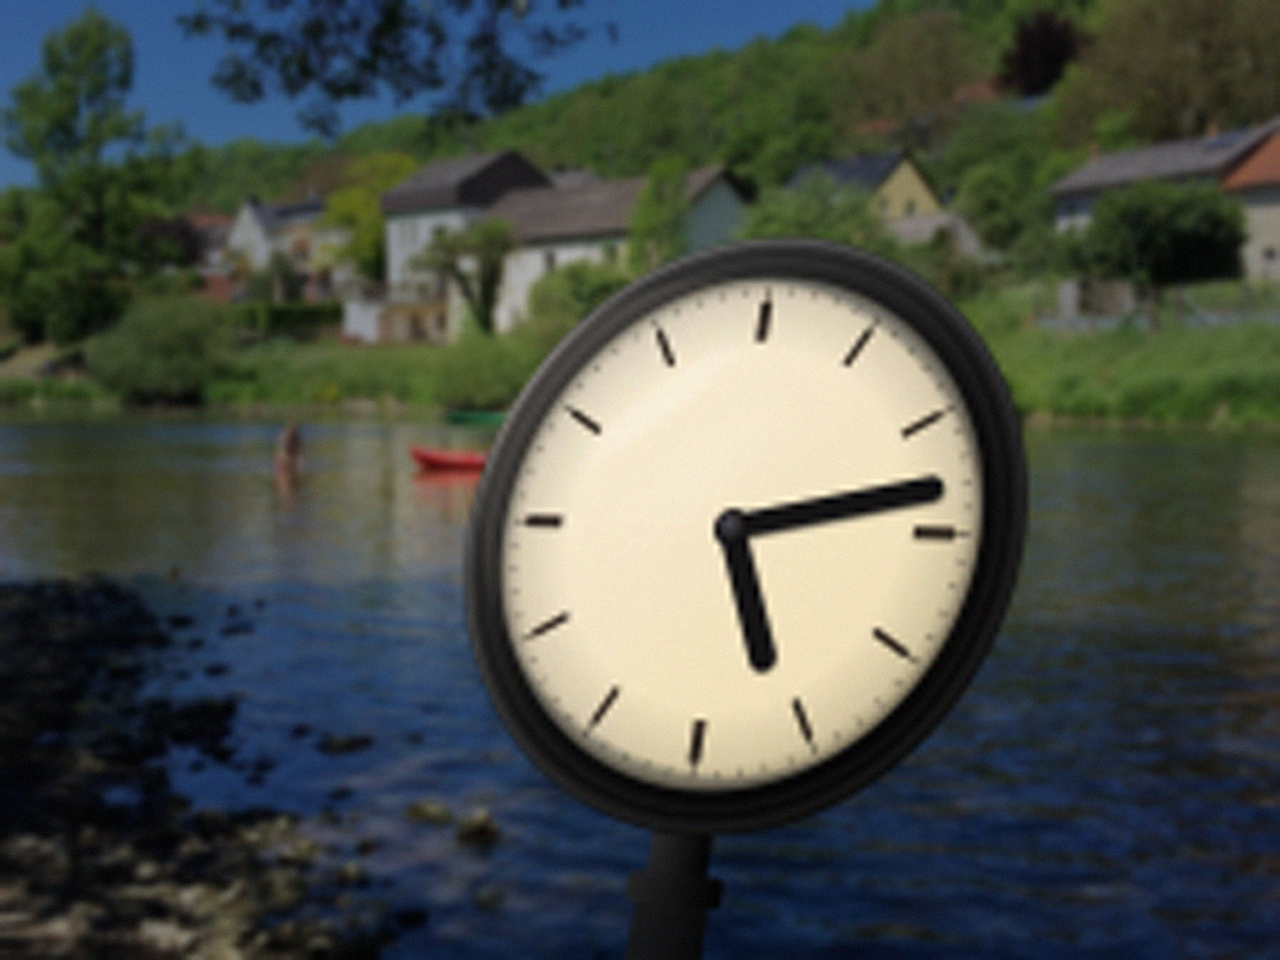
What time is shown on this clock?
5:13
